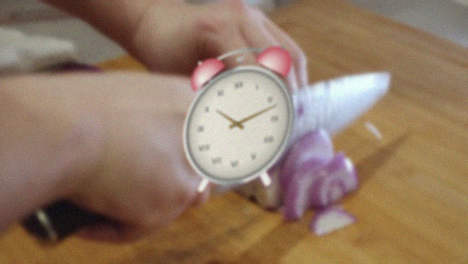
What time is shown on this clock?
10:12
